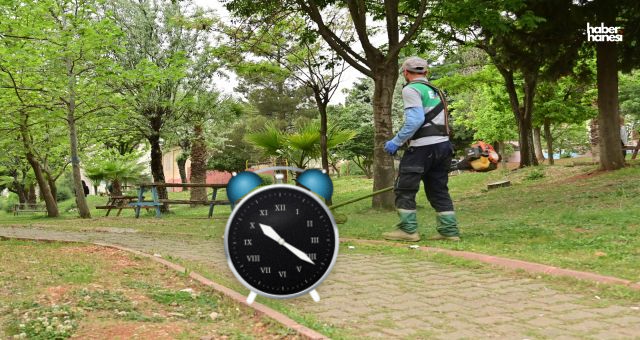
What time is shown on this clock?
10:21
